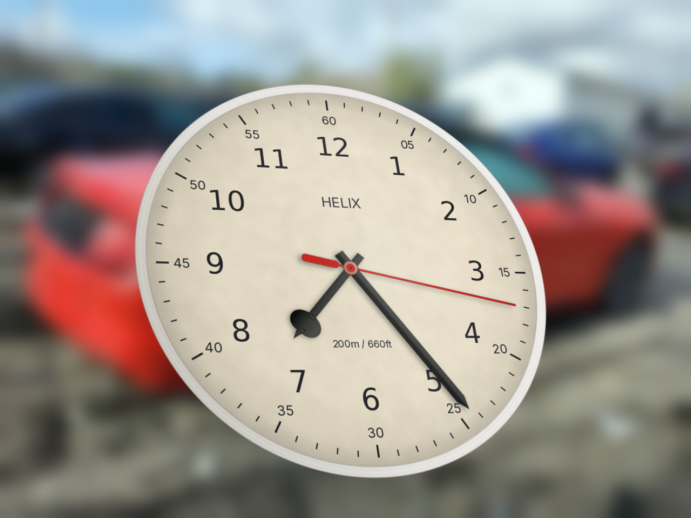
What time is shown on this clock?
7:24:17
